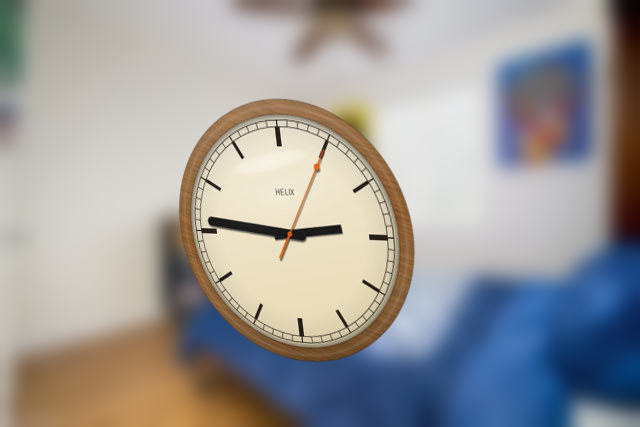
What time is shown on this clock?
2:46:05
